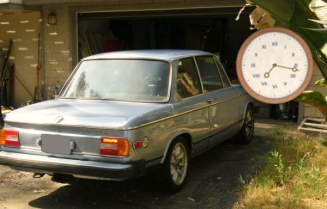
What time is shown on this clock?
7:17
